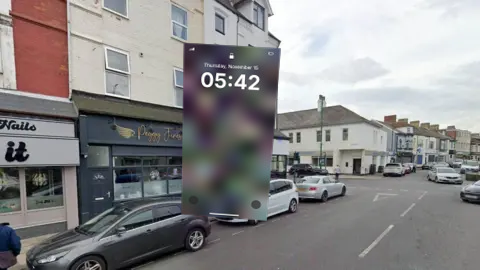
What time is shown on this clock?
5:42
